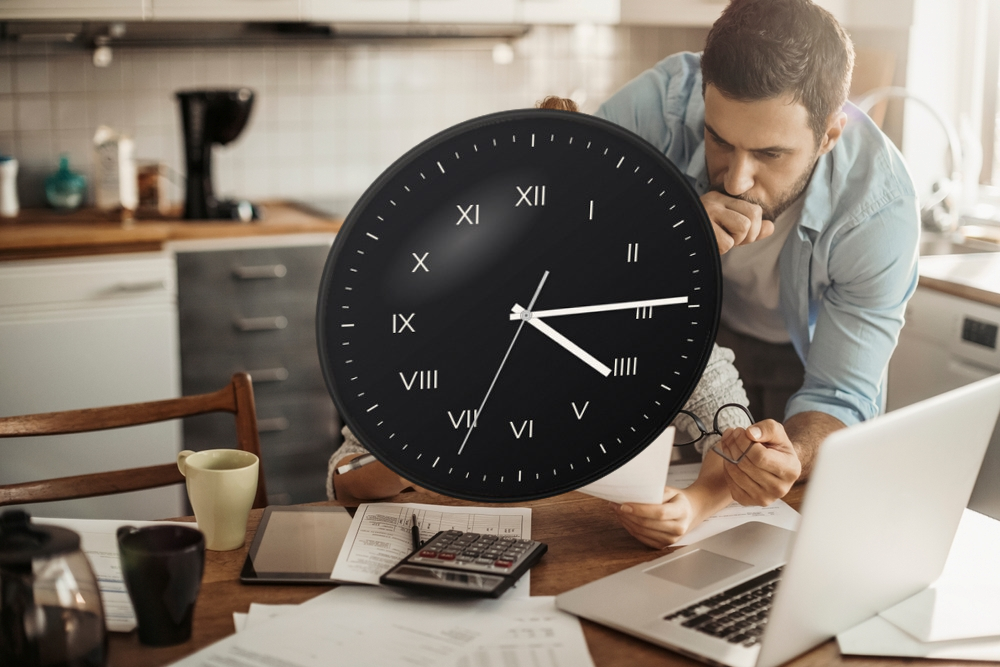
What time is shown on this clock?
4:14:34
